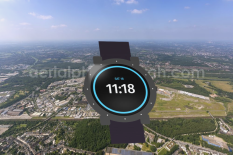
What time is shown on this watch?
11:18
